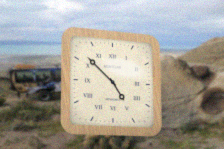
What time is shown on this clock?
4:52
